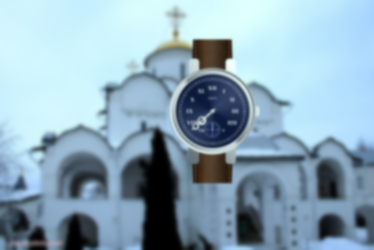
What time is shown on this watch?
7:38
